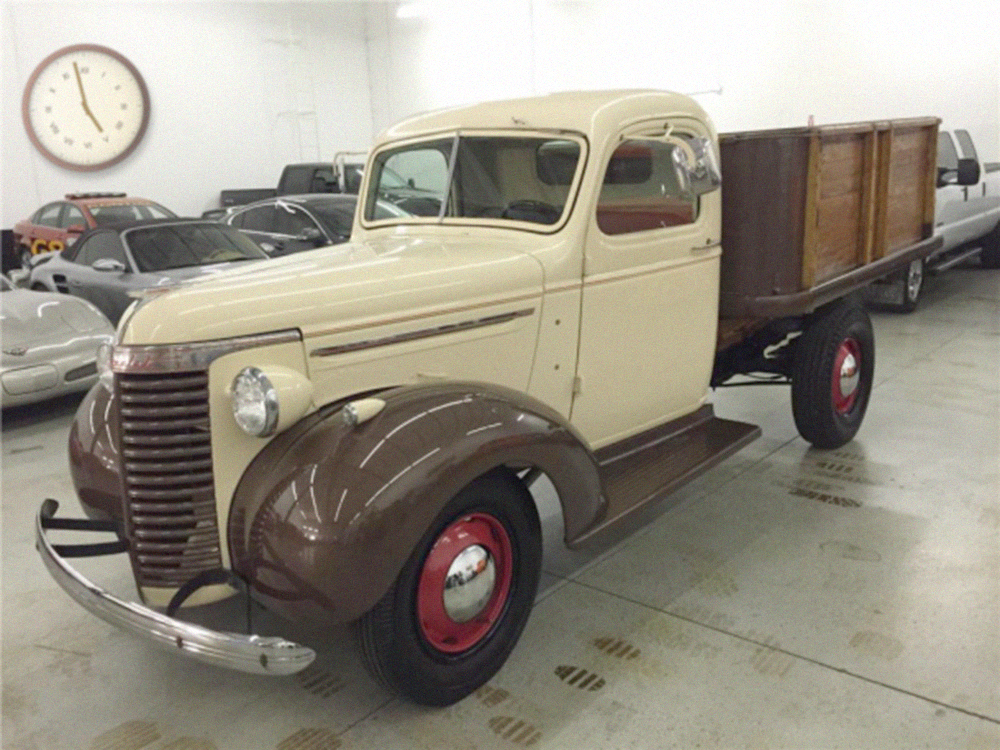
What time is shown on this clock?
4:58
